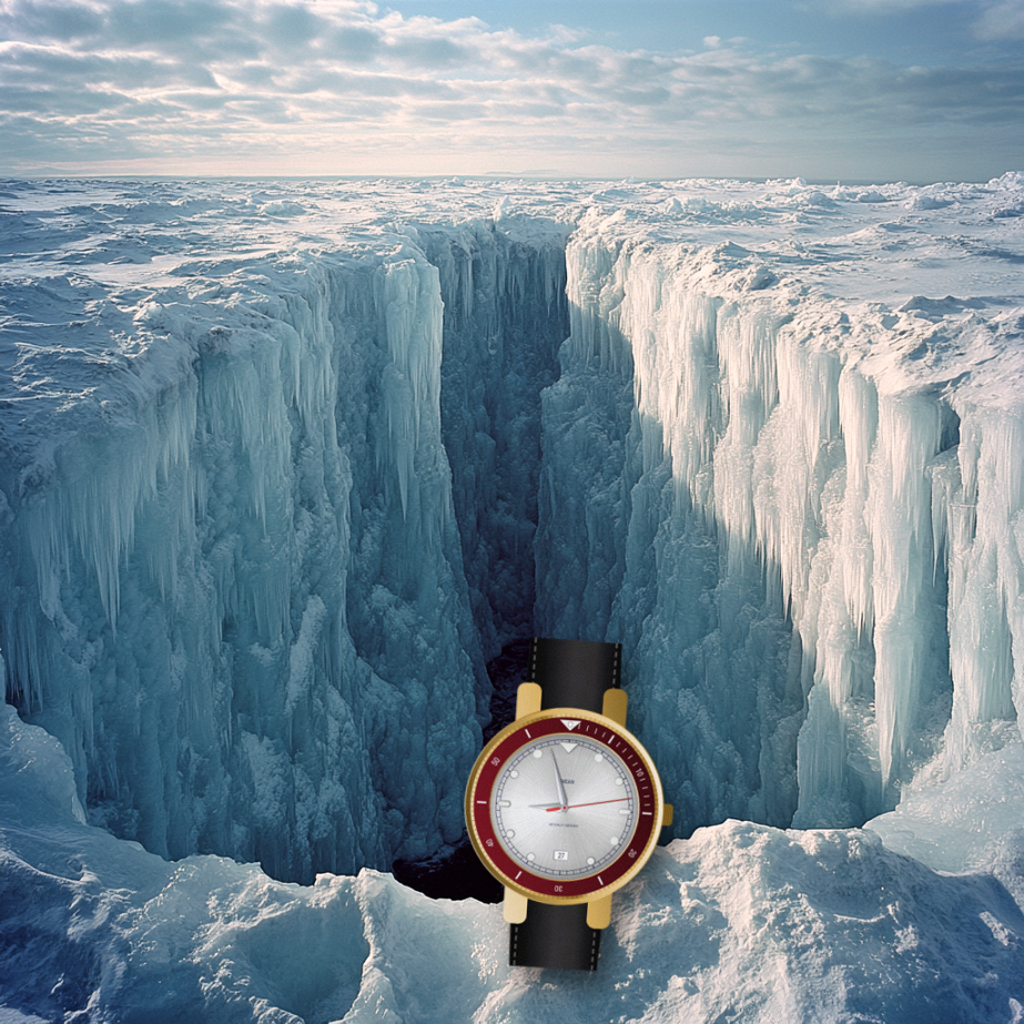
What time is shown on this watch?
8:57:13
